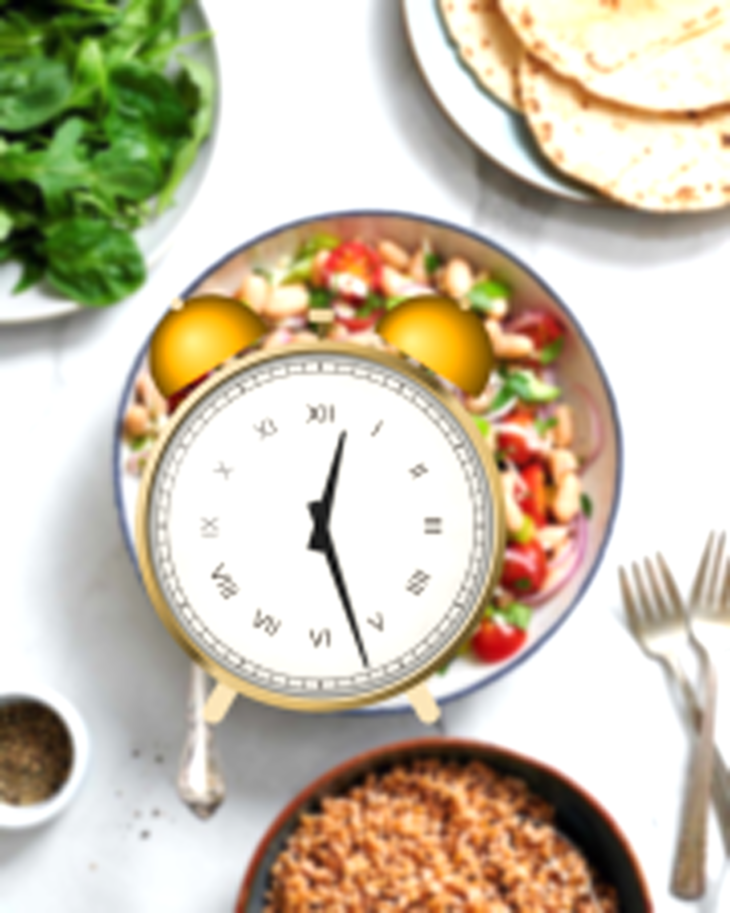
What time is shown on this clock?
12:27
